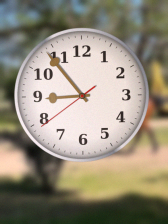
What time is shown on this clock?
8:53:39
